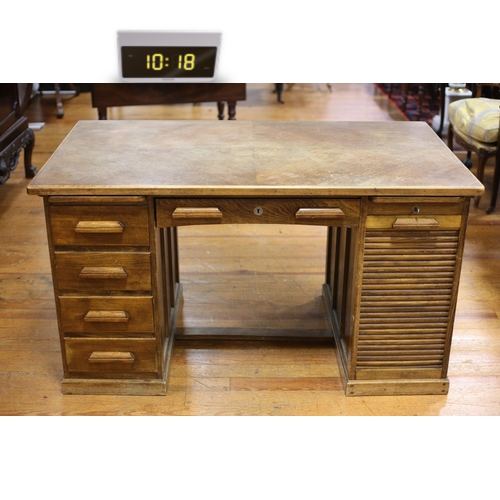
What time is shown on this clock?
10:18
